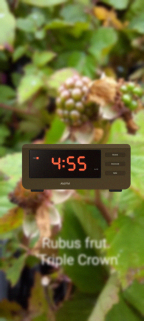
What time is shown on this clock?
4:55
